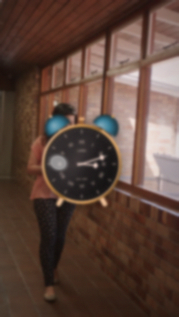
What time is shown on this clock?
3:12
